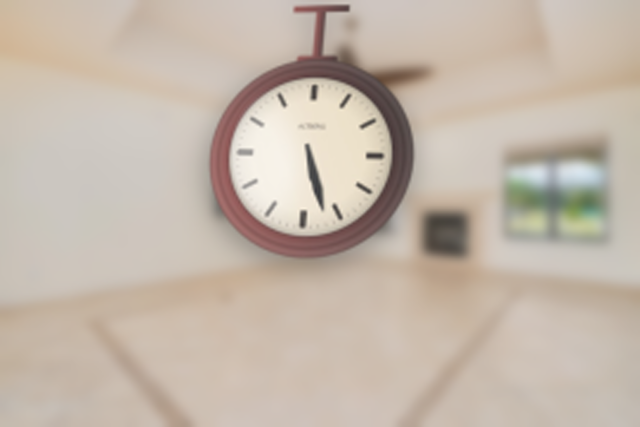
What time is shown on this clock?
5:27
